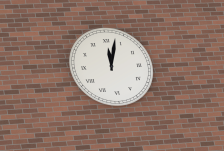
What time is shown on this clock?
12:03
